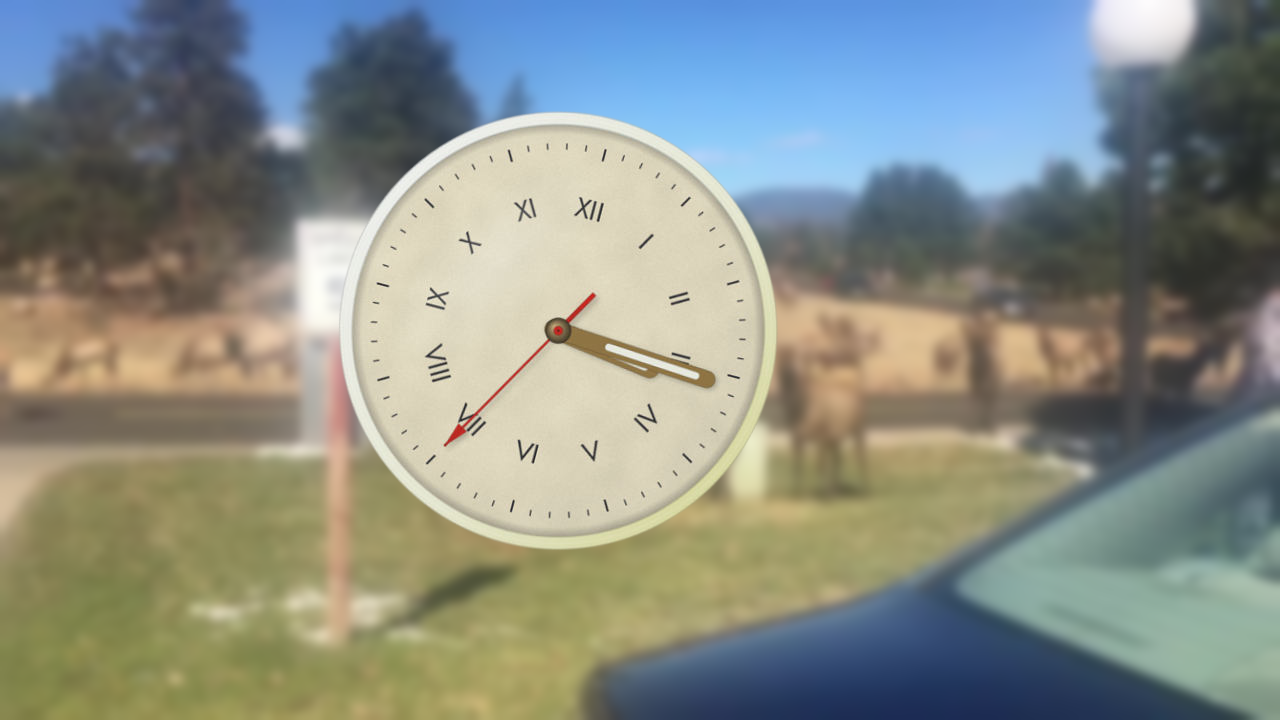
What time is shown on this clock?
3:15:35
